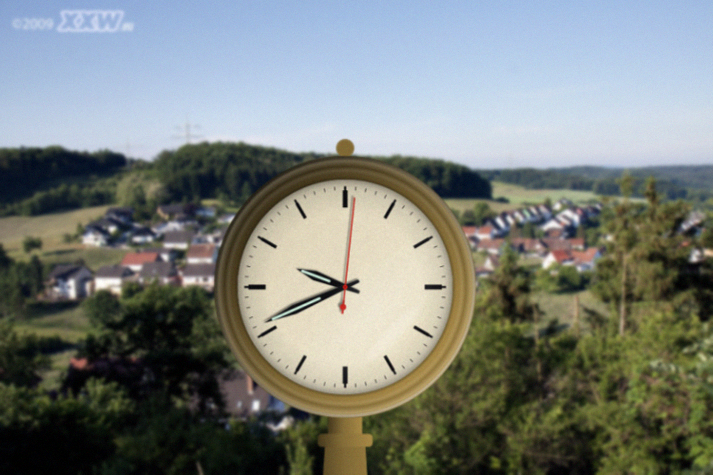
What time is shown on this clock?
9:41:01
